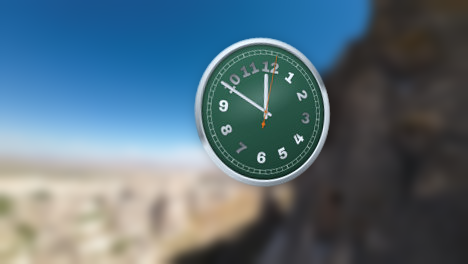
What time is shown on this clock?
11:49:01
